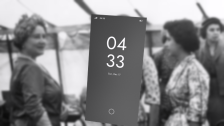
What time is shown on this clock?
4:33
